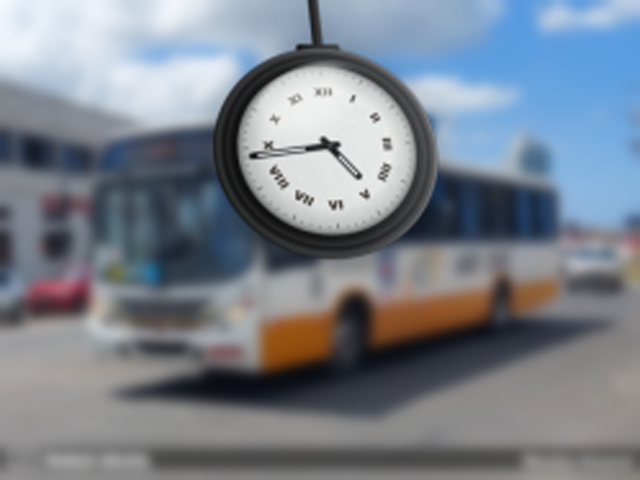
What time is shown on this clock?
4:44
